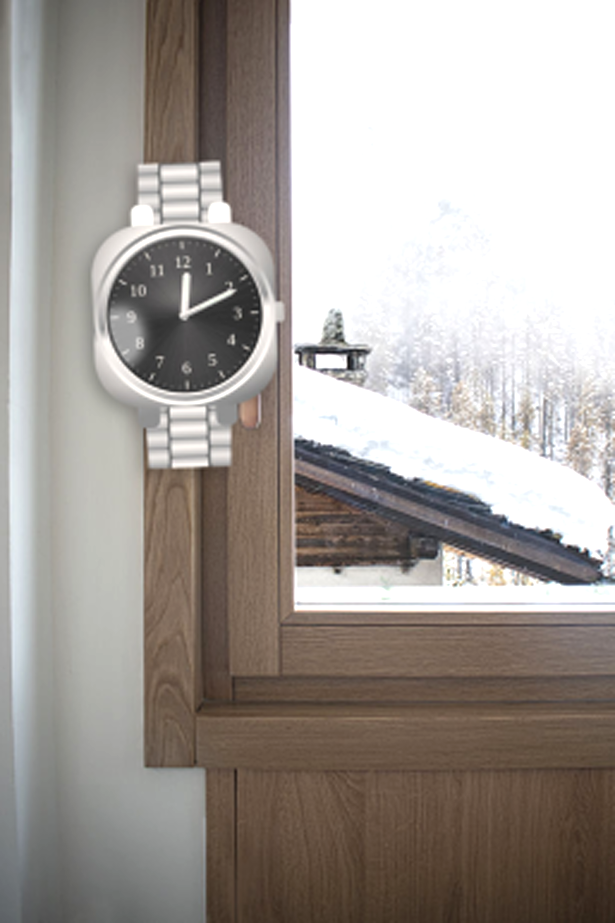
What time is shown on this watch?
12:11
